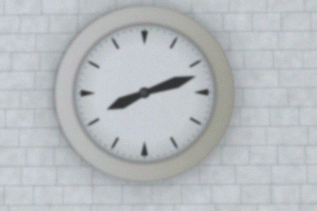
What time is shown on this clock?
8:12
